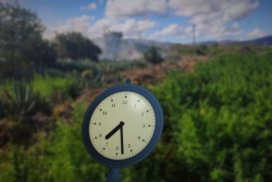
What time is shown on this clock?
7:28
